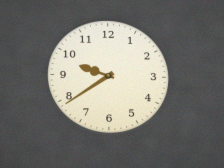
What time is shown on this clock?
9:39
